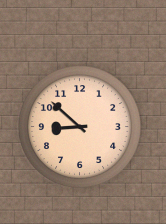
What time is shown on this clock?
8:52
